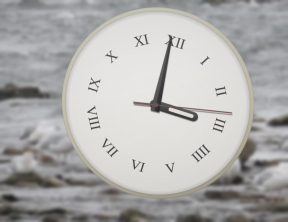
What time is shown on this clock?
2:59:13
